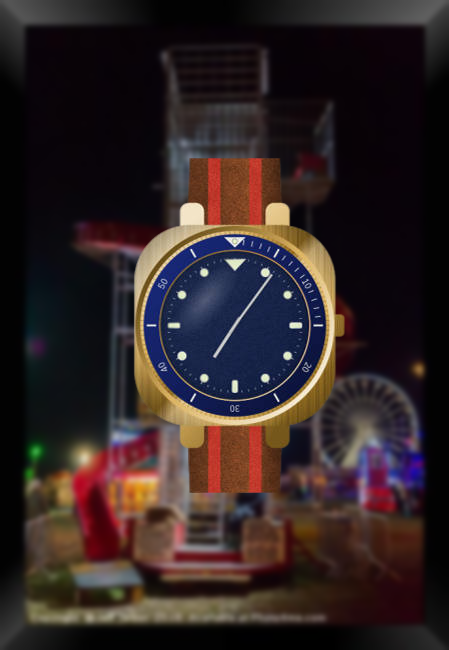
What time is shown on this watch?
7:06
